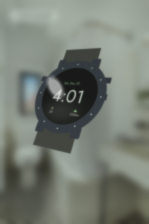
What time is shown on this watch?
4:01
